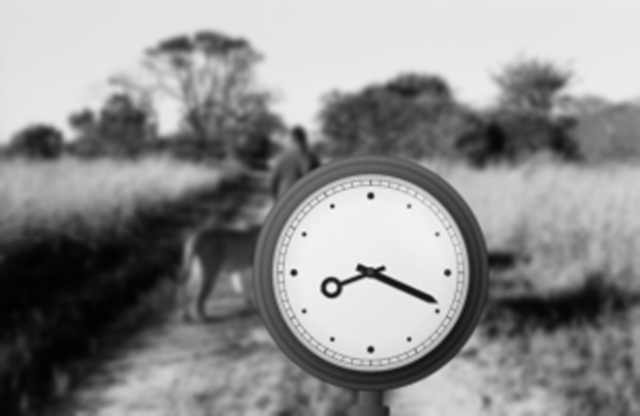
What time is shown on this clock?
8:19
